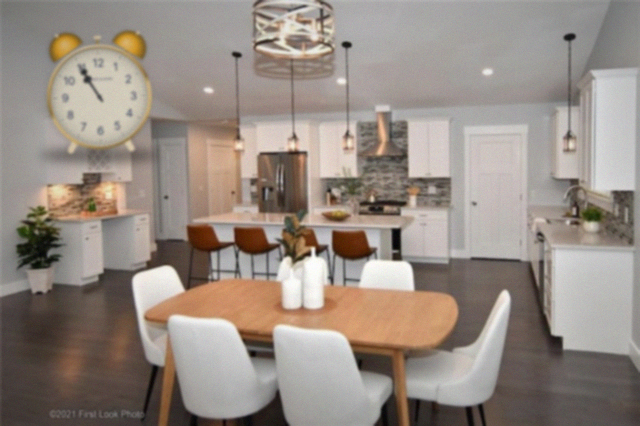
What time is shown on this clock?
10:55
